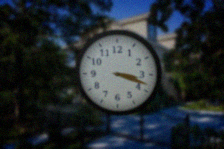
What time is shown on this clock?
3:18
